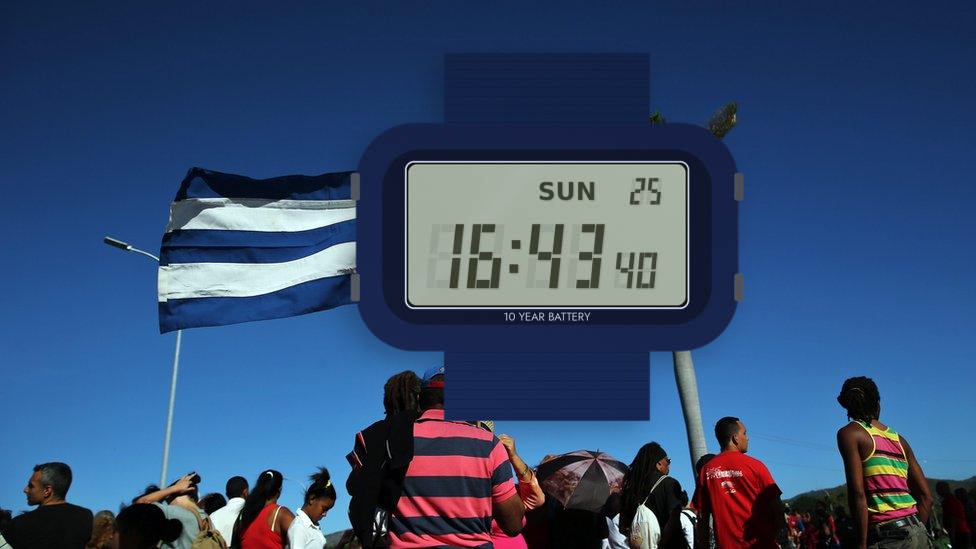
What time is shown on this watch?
16:43:40
